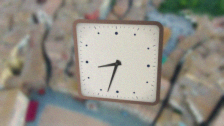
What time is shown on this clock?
8:33
